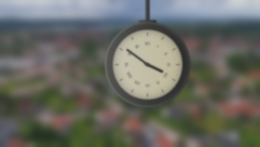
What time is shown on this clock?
3:51
